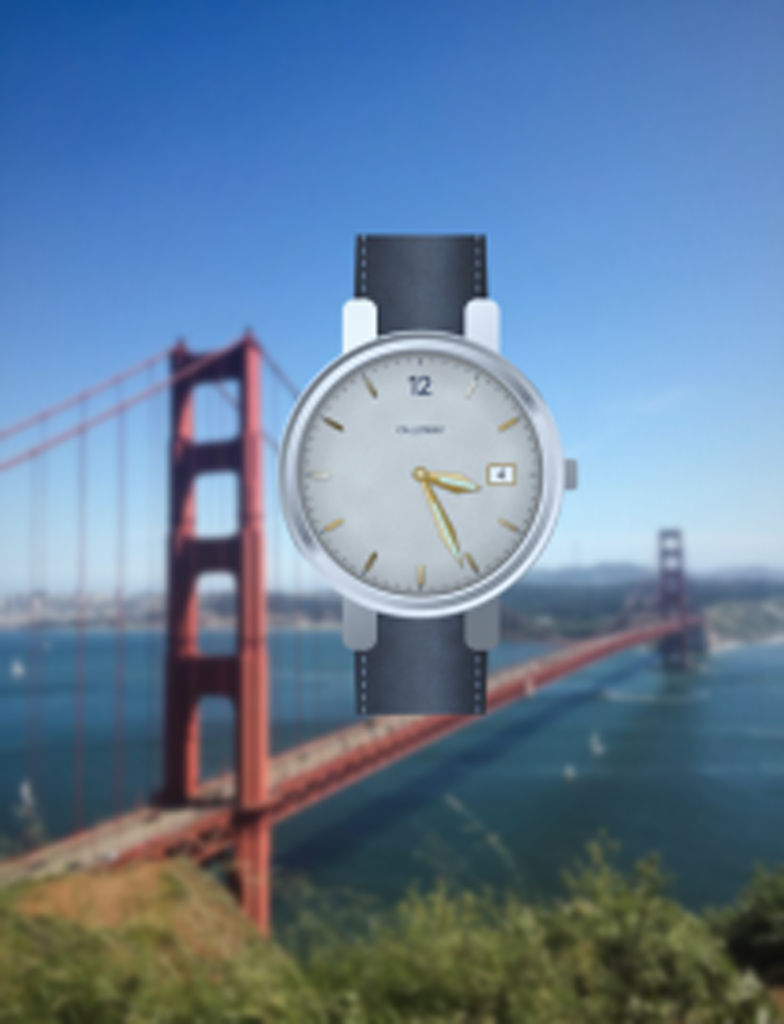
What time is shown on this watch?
3:26
